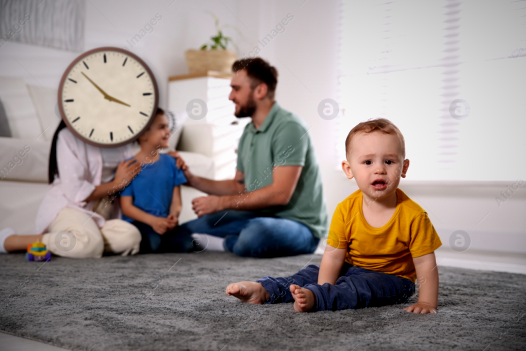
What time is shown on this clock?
3:53
